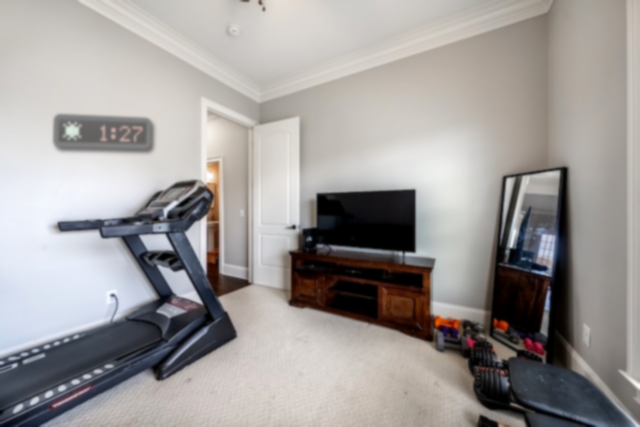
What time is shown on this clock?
1:27
